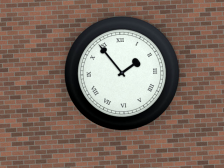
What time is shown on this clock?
1:54
